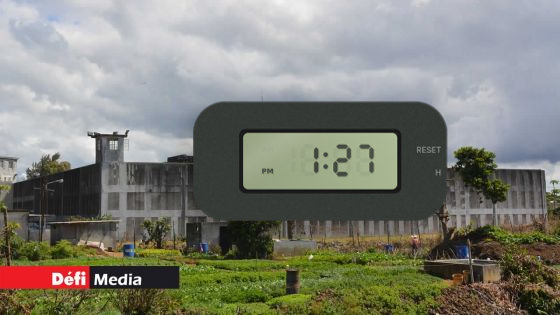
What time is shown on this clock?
1:27
